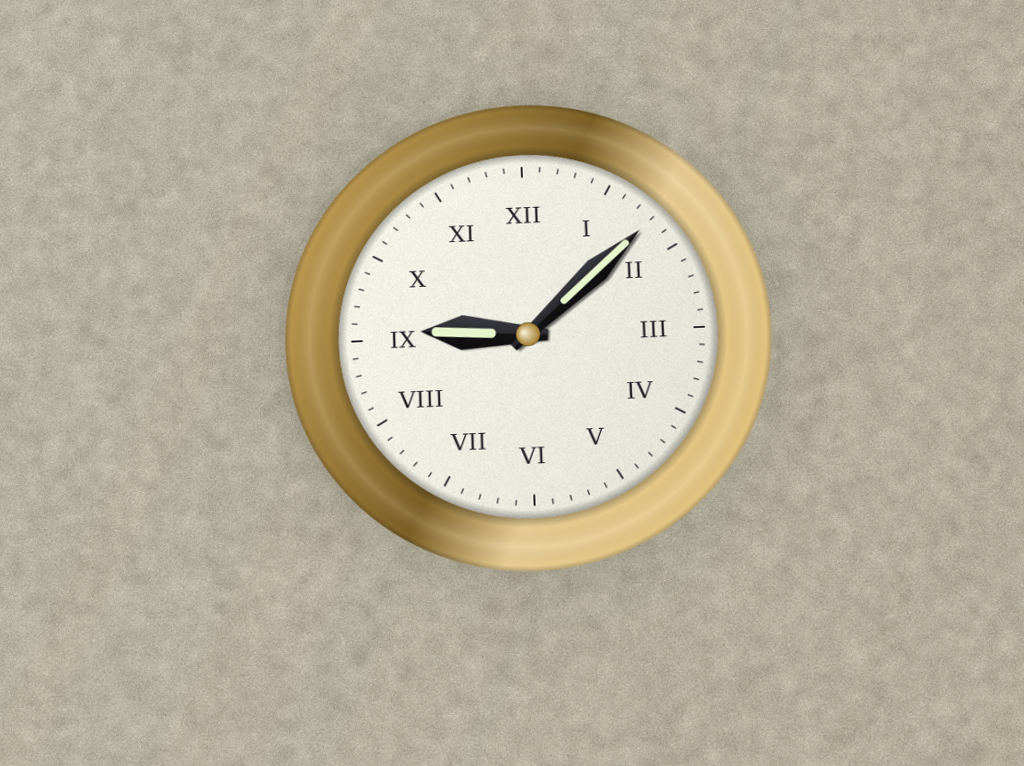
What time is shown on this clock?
9:08
